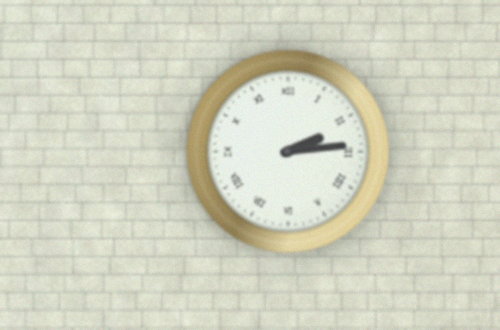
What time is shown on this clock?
2:14
